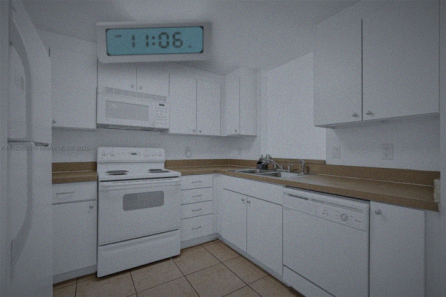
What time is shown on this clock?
11:06
